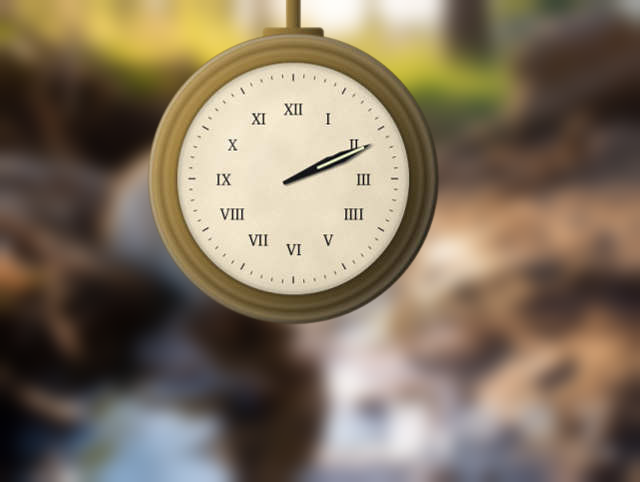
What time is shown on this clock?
2:11
